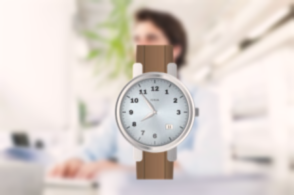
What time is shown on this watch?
7:54
